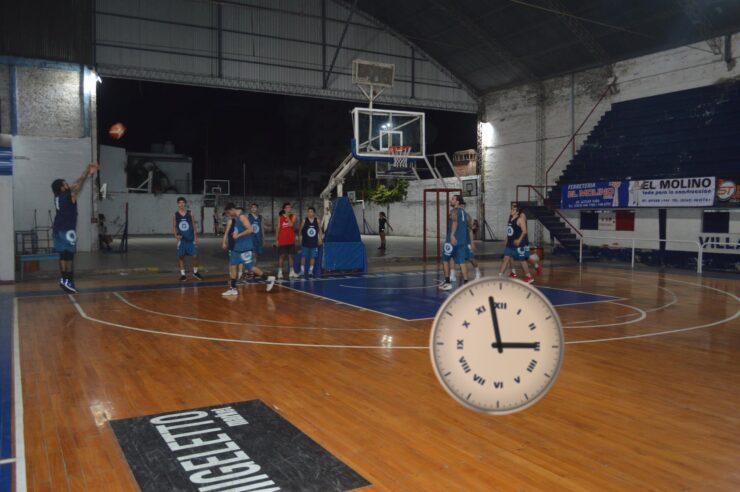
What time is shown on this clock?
2:58
